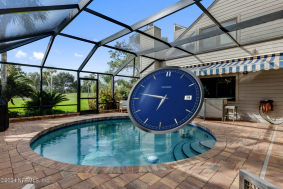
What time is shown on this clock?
6:47
